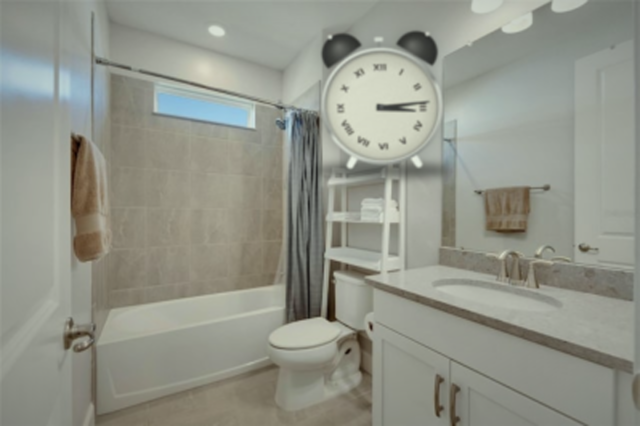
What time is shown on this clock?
3:14
